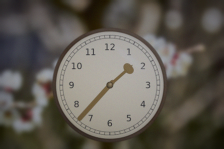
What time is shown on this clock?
1:37
